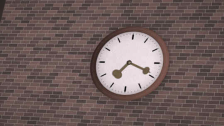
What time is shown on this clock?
7:19
